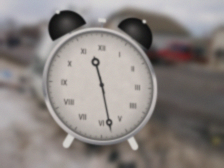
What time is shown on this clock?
11:28
